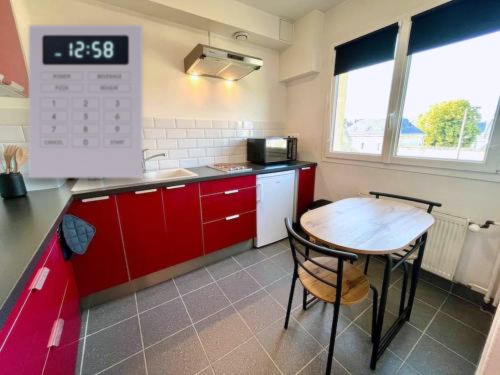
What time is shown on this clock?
12:58
